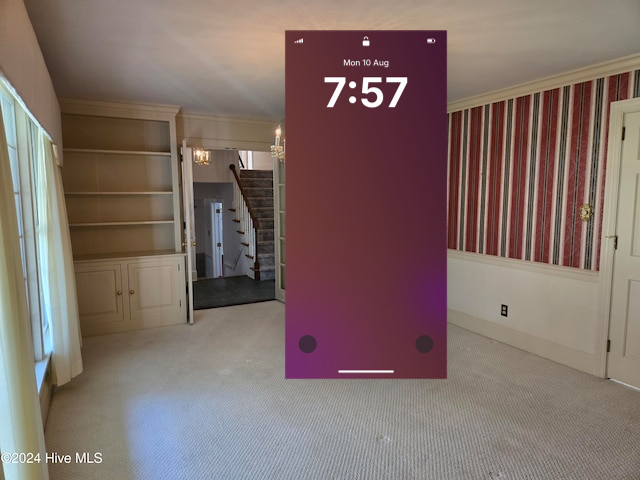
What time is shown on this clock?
7:57
